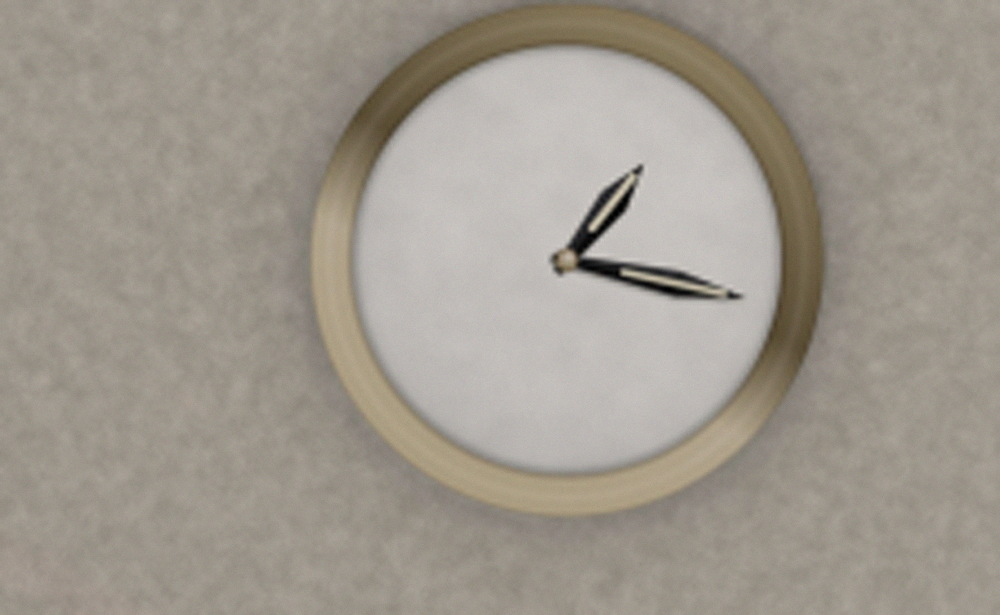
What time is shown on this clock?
1:17
